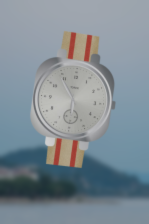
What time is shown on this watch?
5:54
